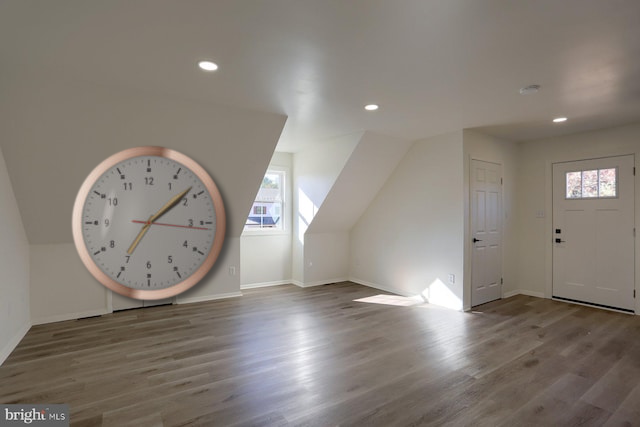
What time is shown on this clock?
7:08:16
